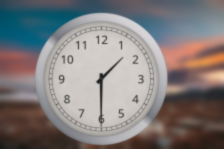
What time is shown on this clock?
1:30
